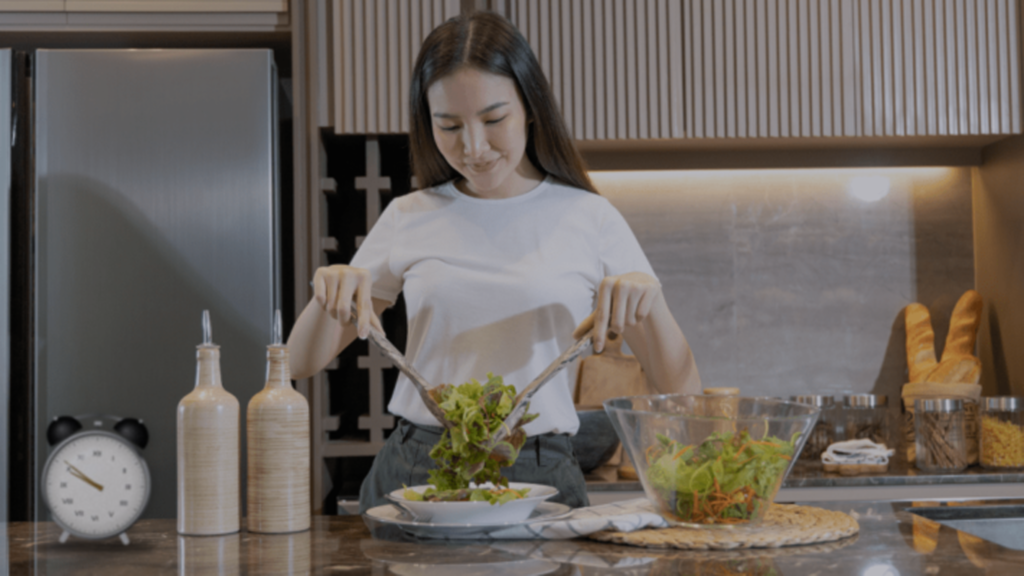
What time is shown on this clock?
9:51
